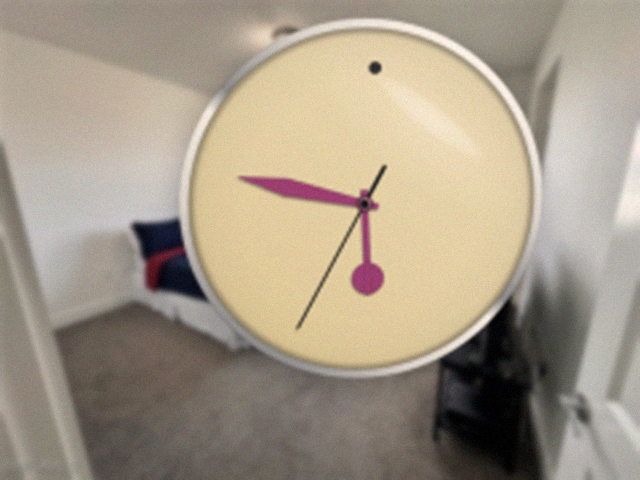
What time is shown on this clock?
5:46:34
